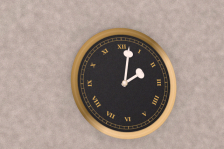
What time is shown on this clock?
2:02
